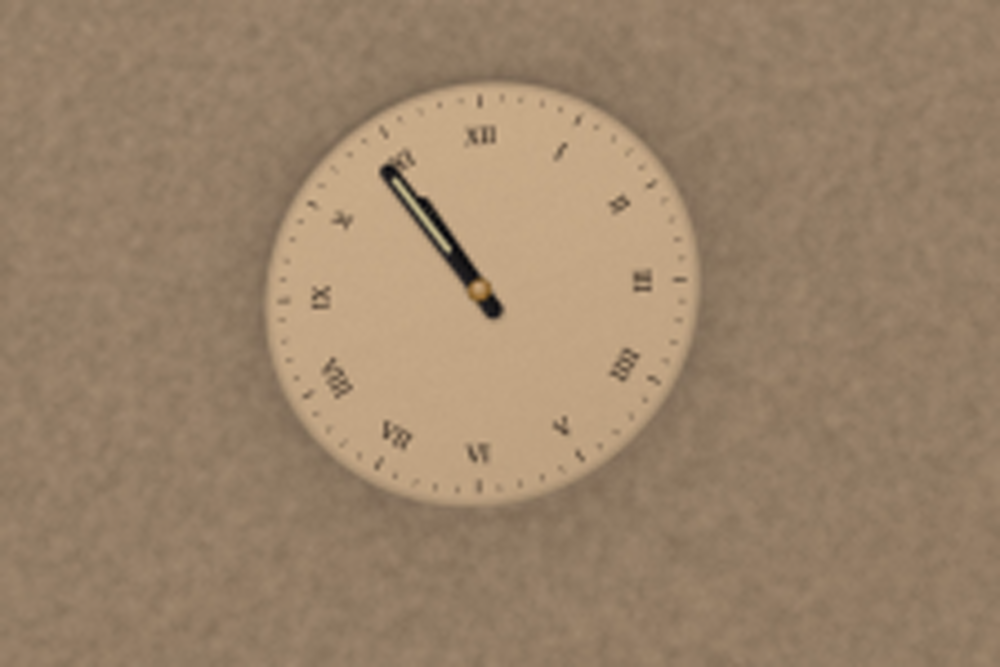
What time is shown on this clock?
10:54
